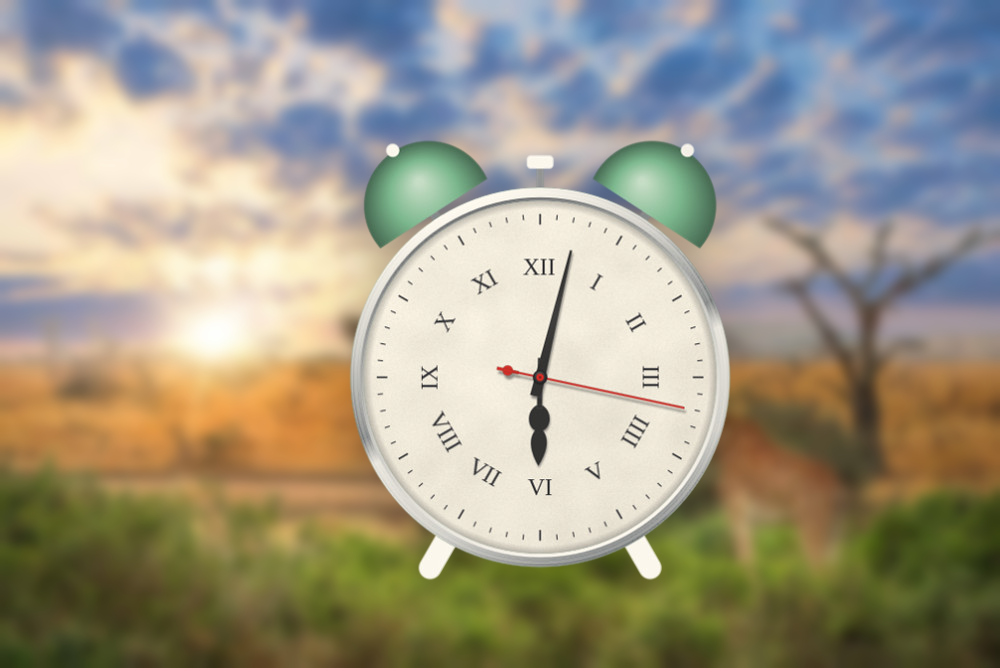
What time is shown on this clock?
6:02:17
